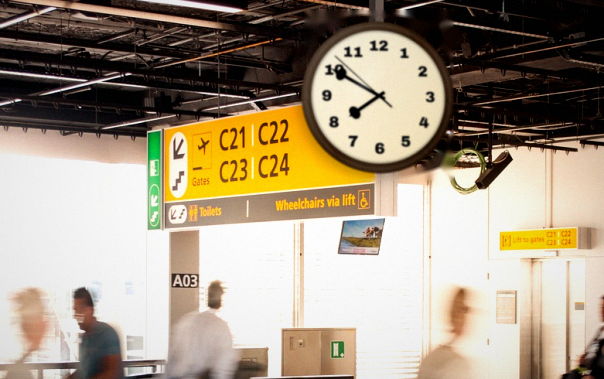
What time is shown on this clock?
7:49:52
